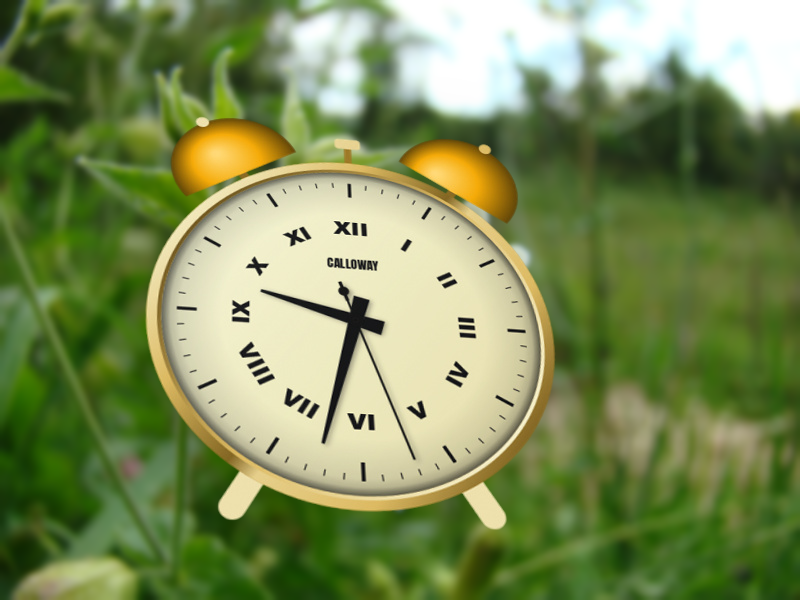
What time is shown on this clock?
9:32:27
